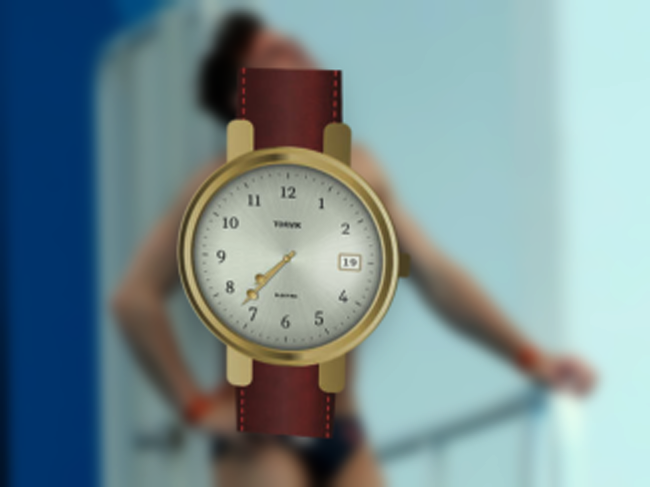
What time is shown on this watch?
7:37
